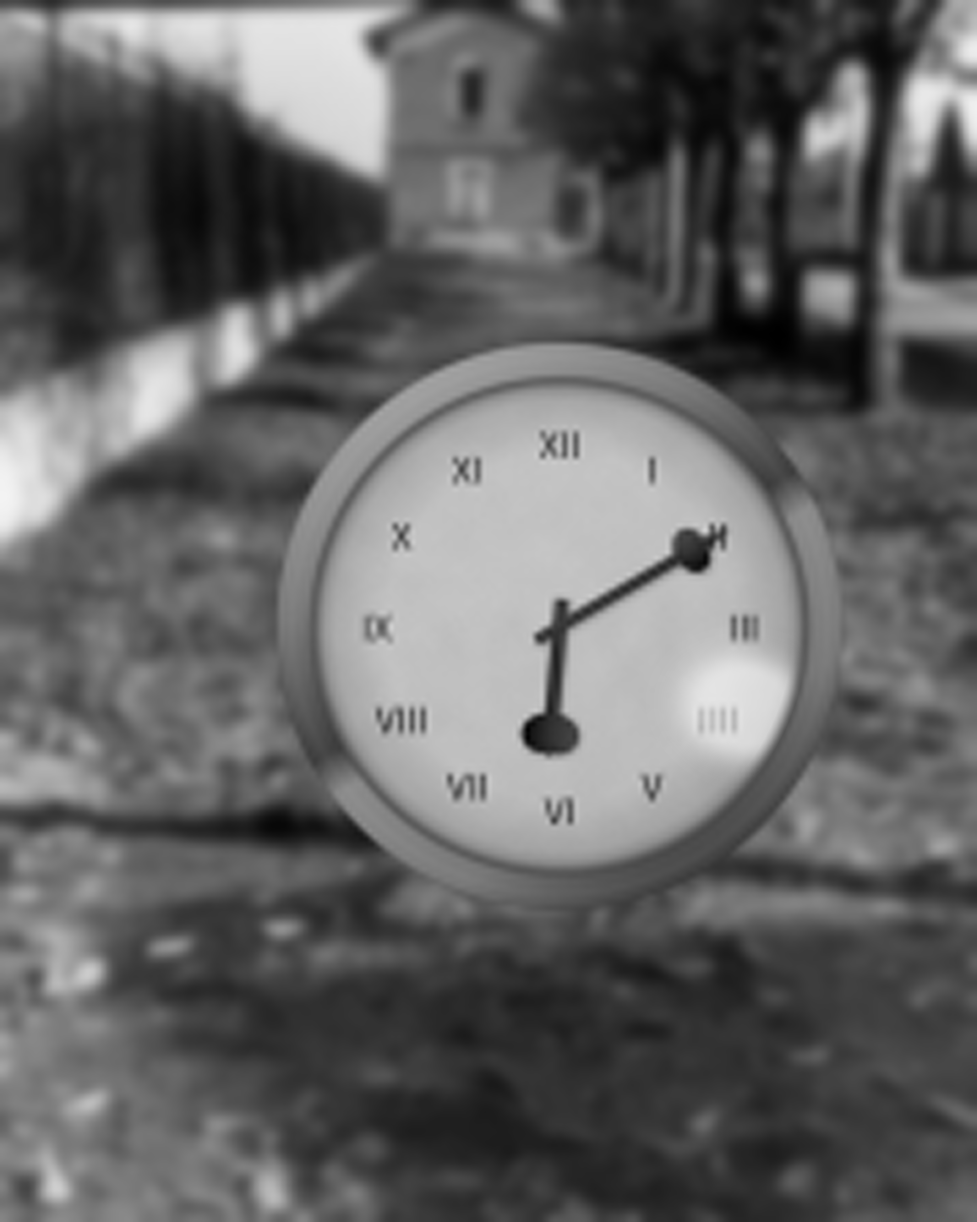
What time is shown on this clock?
6:10
